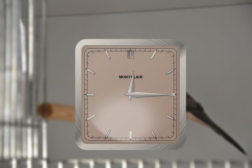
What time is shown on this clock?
12:15
